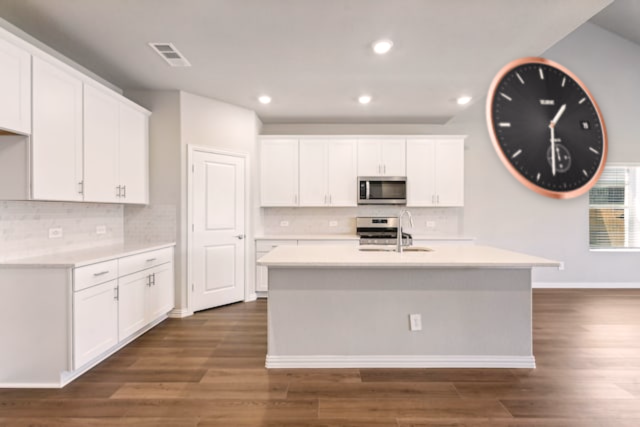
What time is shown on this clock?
1:32
